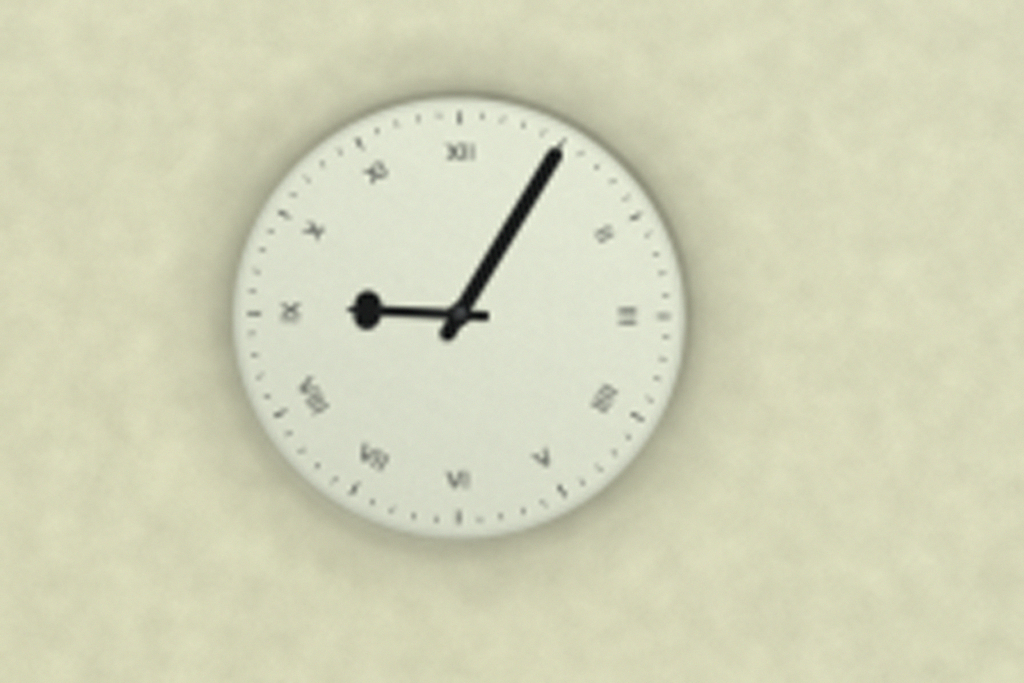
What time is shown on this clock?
9:05
